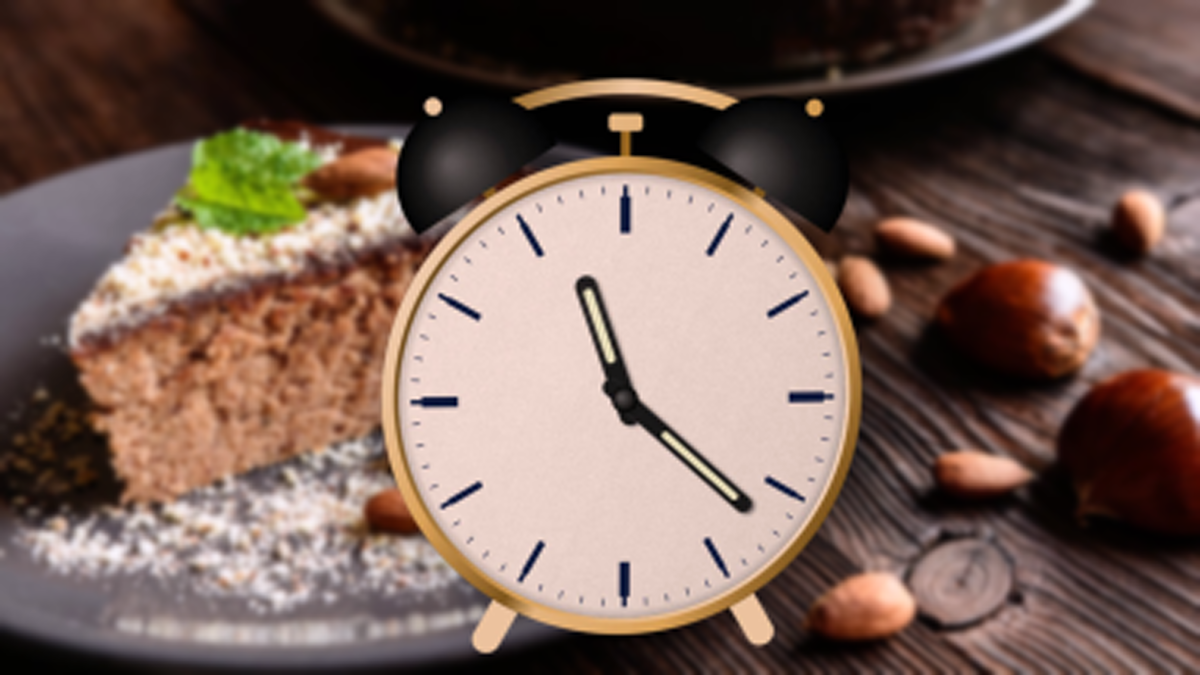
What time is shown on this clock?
11:22
